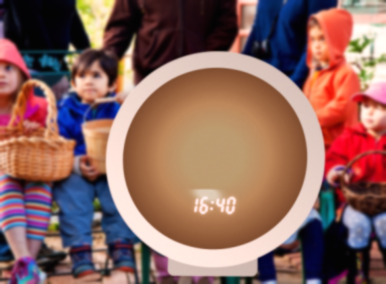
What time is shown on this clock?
16:40
